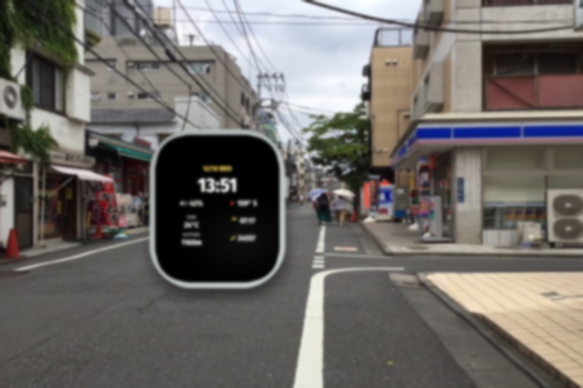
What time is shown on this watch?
13:51
